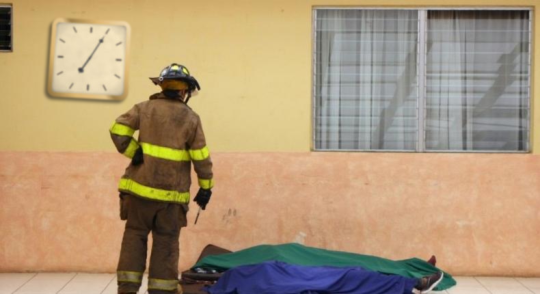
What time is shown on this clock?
7:05
